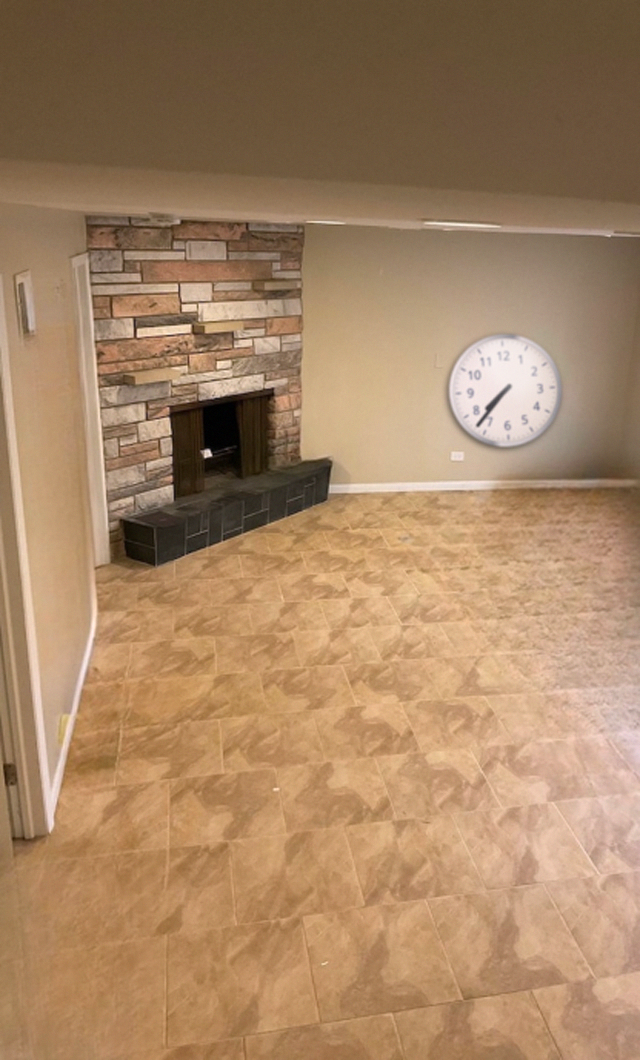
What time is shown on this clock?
7:37
